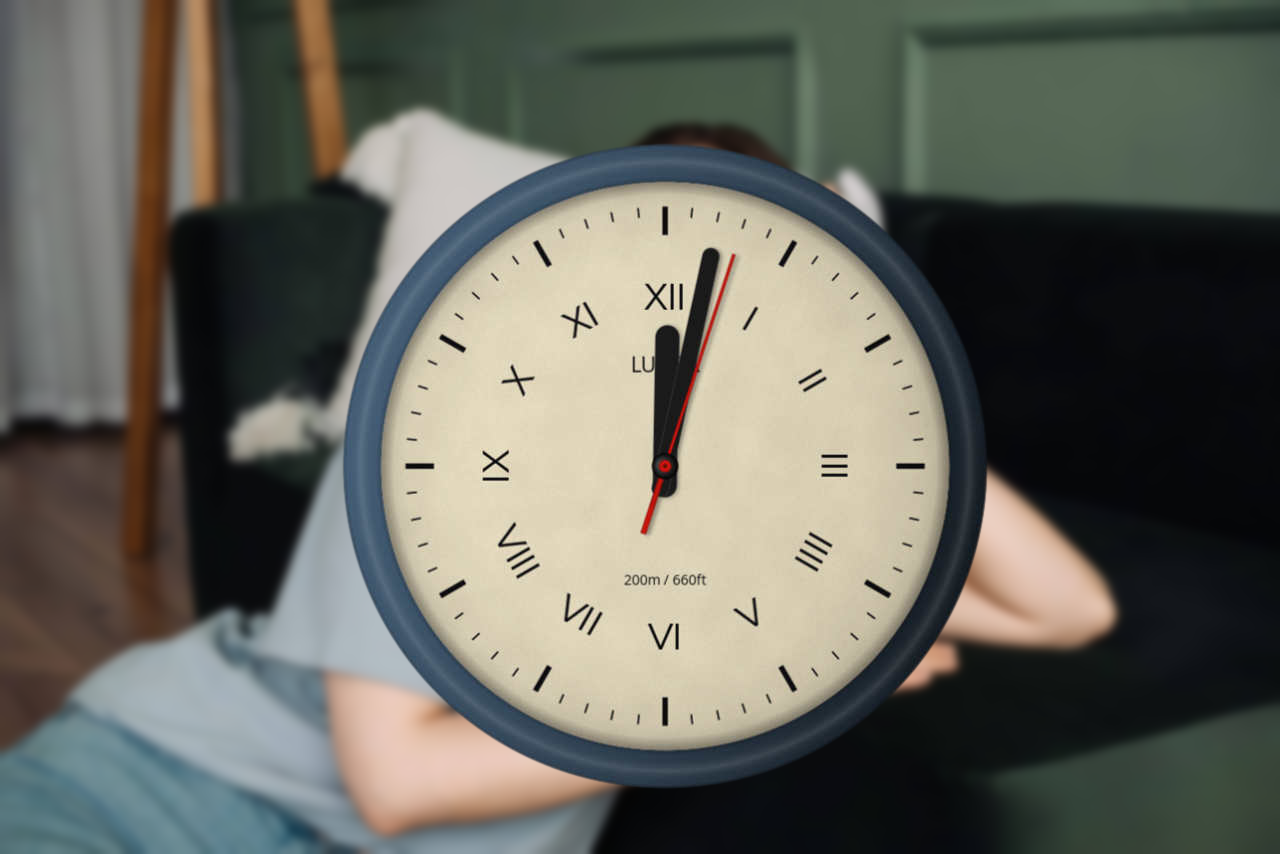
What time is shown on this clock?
12:02:03
